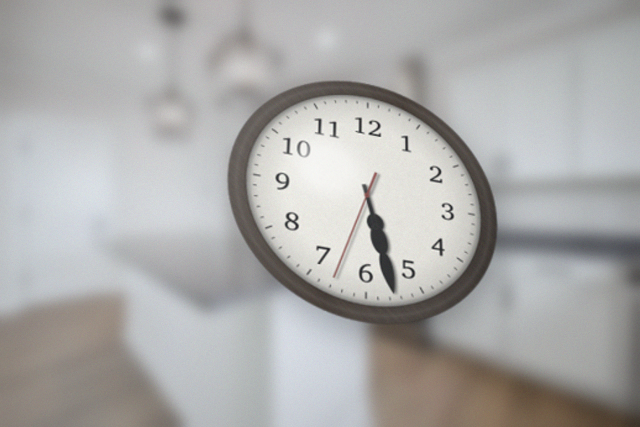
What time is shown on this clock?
5:27:33
